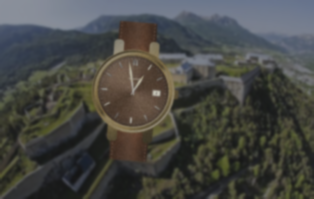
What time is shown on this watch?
12:58
